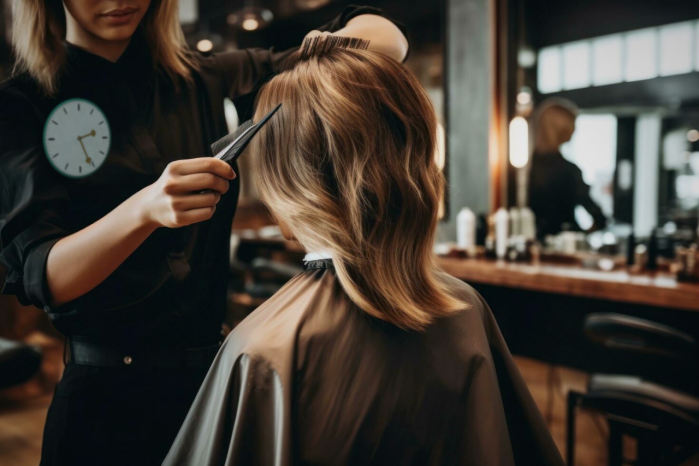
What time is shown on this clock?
2:26
